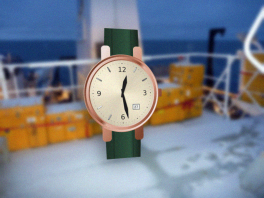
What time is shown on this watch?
12:28
